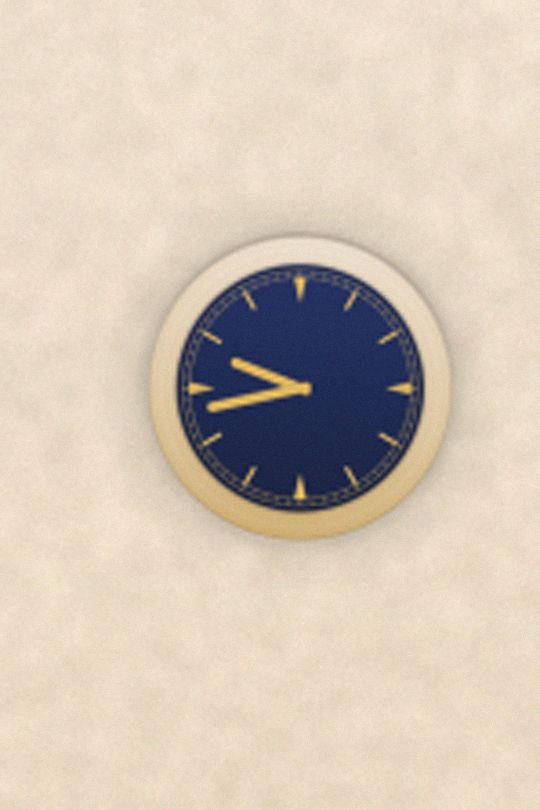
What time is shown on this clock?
9:43
